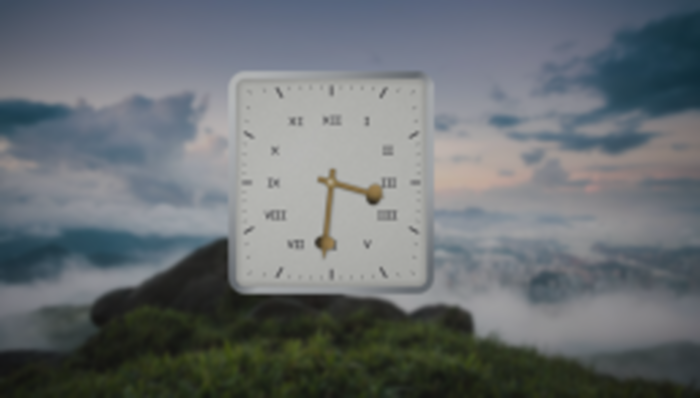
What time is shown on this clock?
3:31
